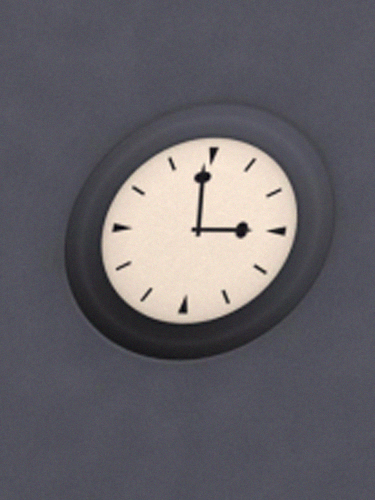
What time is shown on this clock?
2:59
